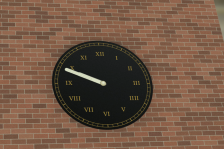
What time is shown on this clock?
9:49
